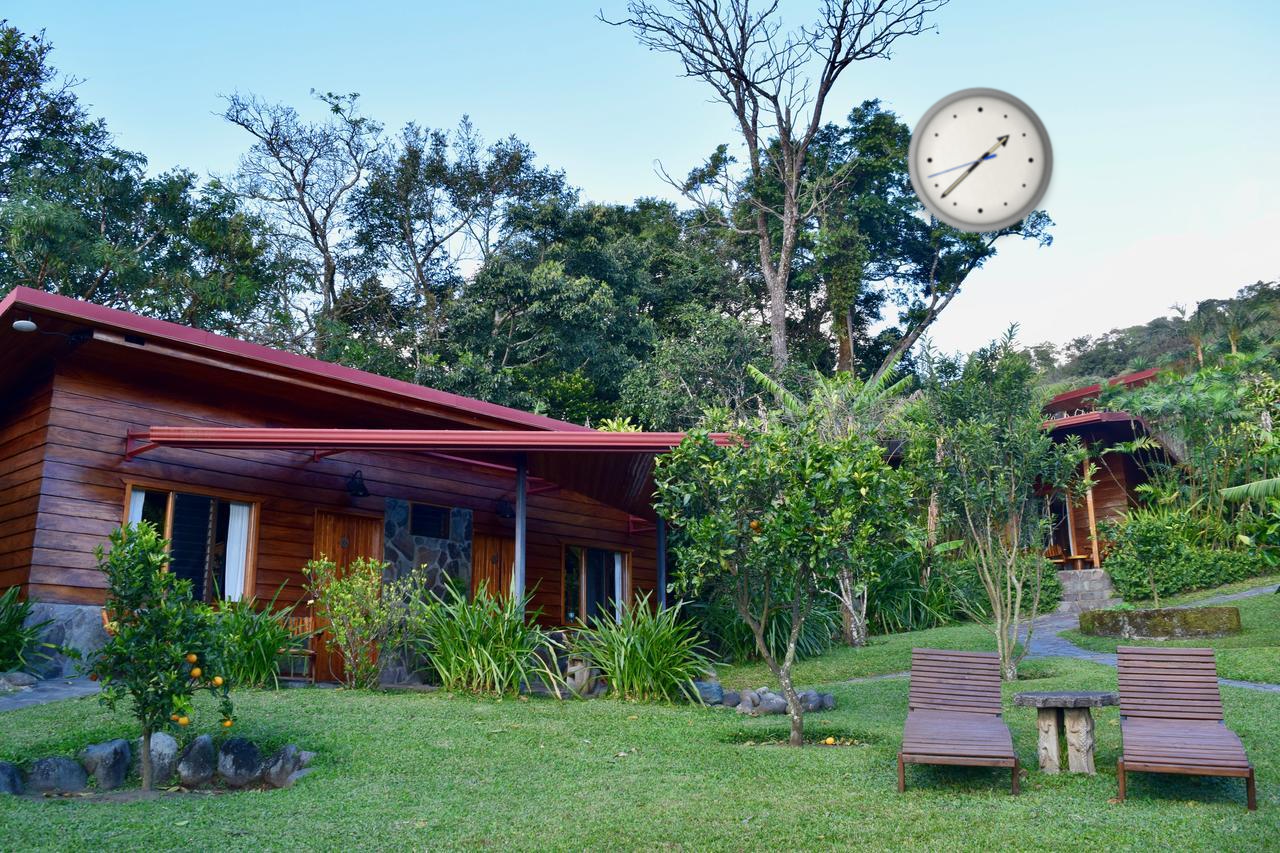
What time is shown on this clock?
1:37:42
